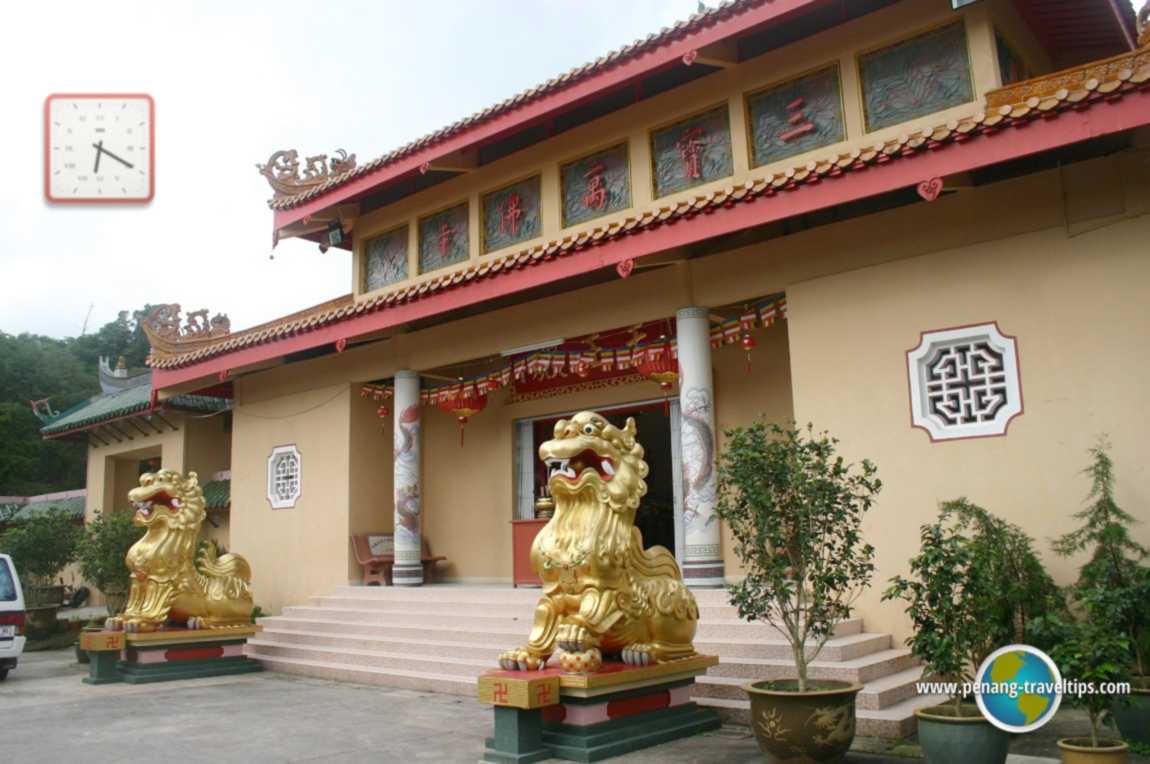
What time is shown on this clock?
6:20
